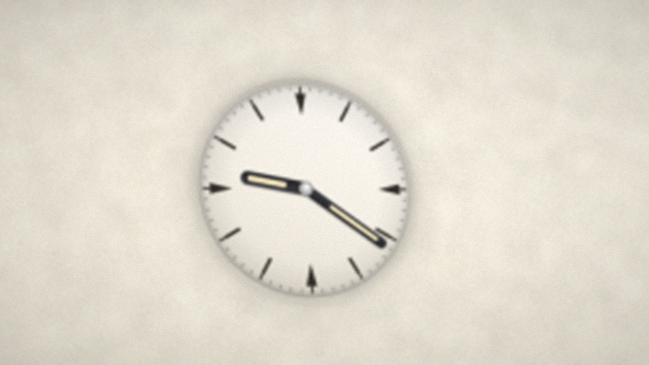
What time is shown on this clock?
9:21
